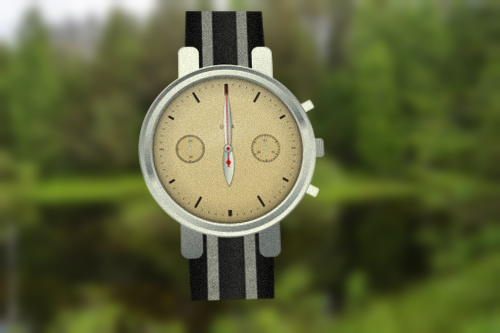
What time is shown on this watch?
6:00
